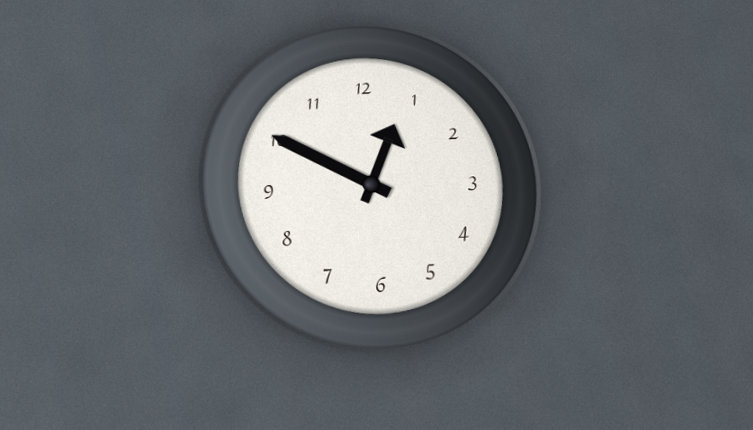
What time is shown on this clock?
12:50
